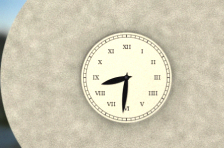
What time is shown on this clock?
8:31
